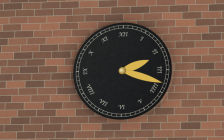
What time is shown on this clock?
2:18
